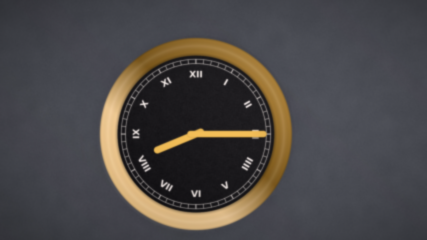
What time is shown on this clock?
8:15
